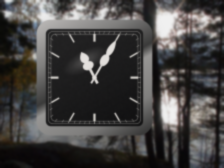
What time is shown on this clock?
11:05
